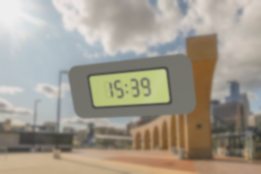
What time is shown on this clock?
15:39
